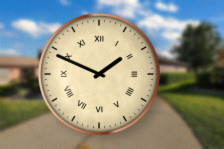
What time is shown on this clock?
1:49
